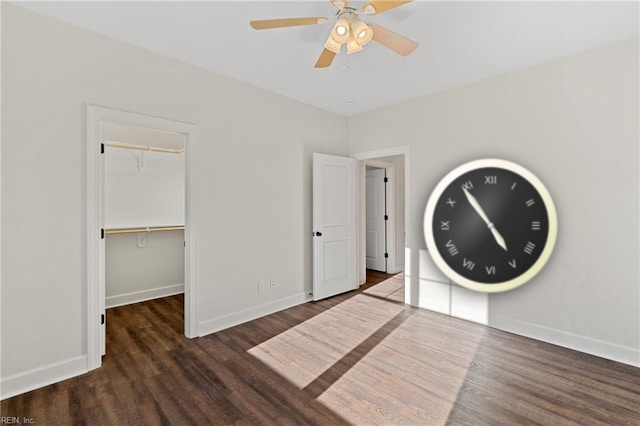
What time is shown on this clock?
4:54
